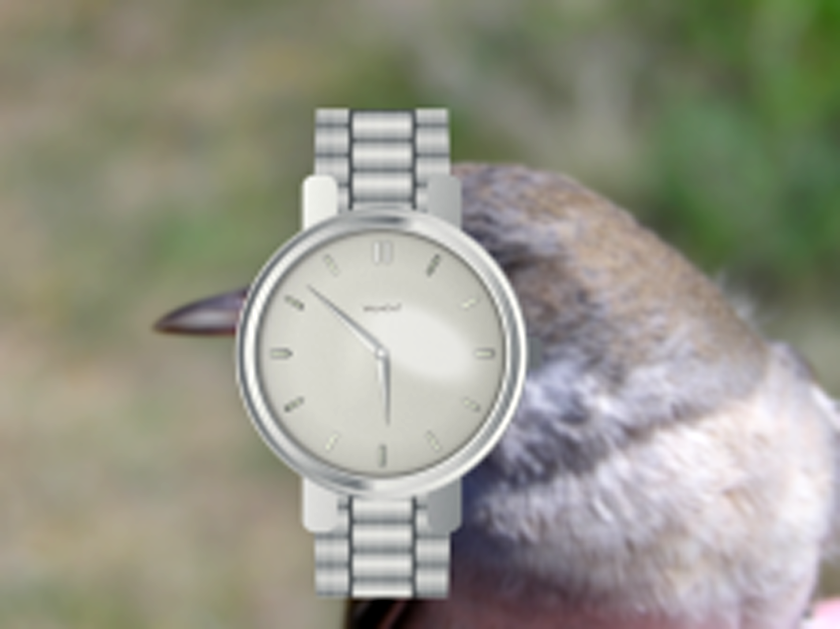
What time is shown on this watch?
5:52
